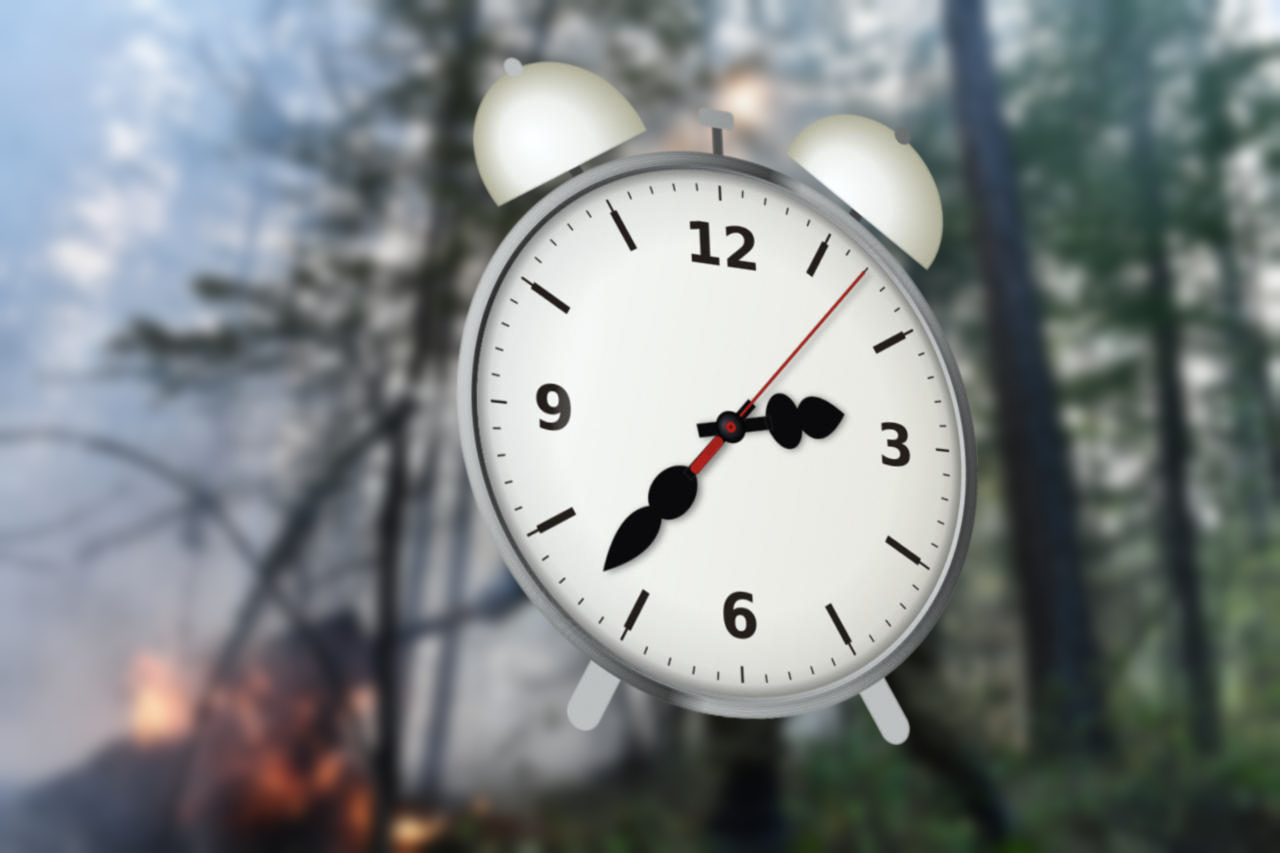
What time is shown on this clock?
2:37:07
